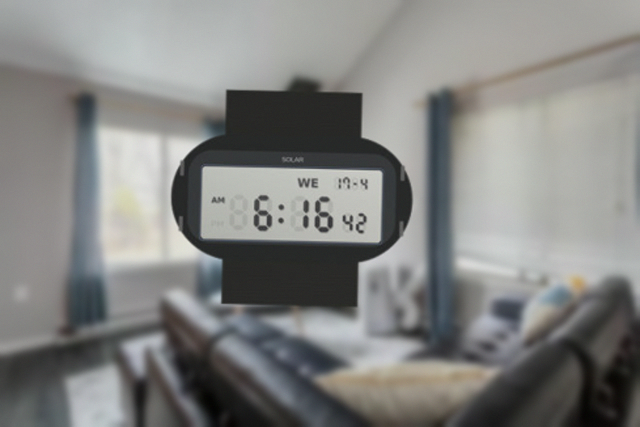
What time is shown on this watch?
6:16:42
